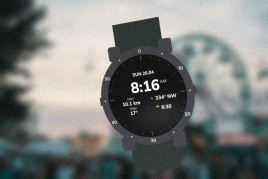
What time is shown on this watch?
8:16
